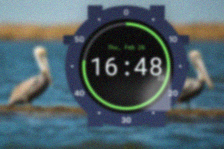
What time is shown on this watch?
16:48
